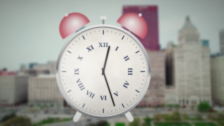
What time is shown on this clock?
12:27
